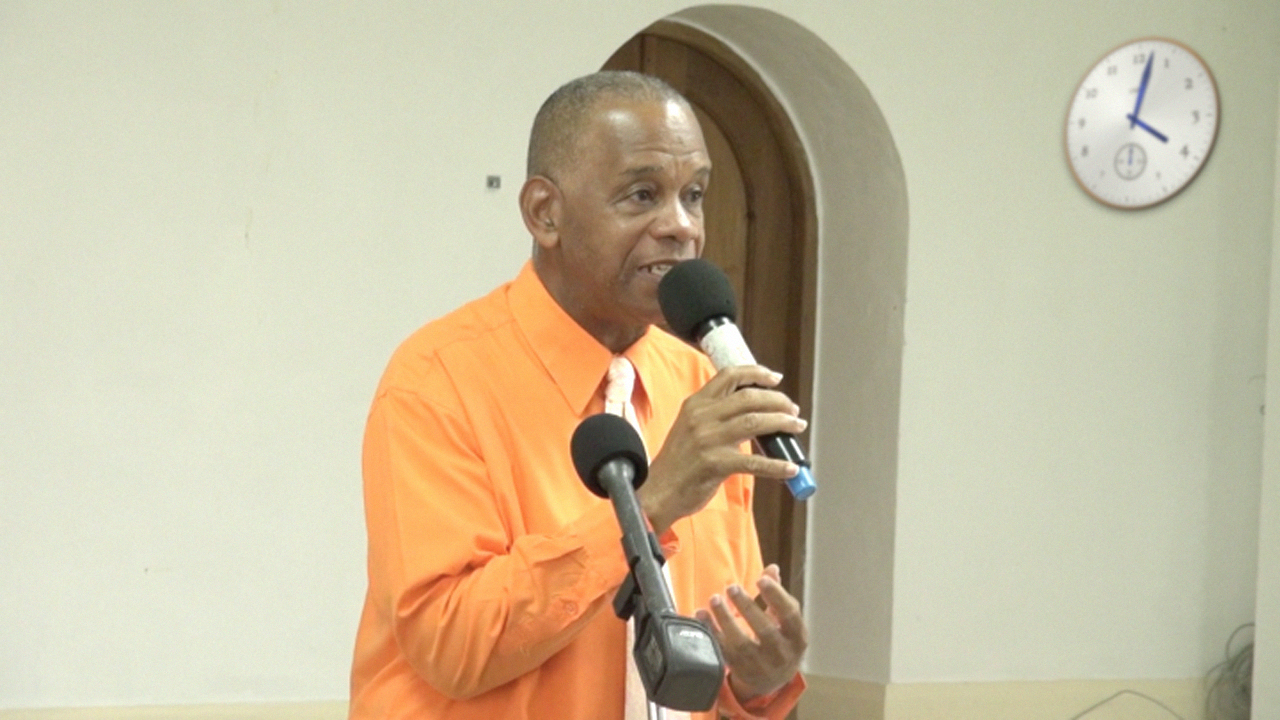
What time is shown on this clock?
4:02
